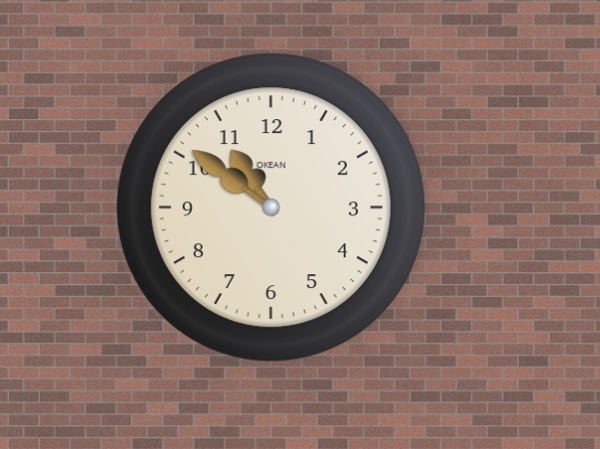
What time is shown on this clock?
10:51
